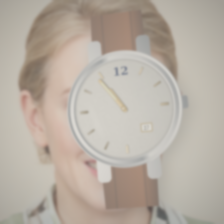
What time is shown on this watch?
10:54
